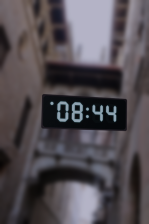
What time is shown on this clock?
8:44
